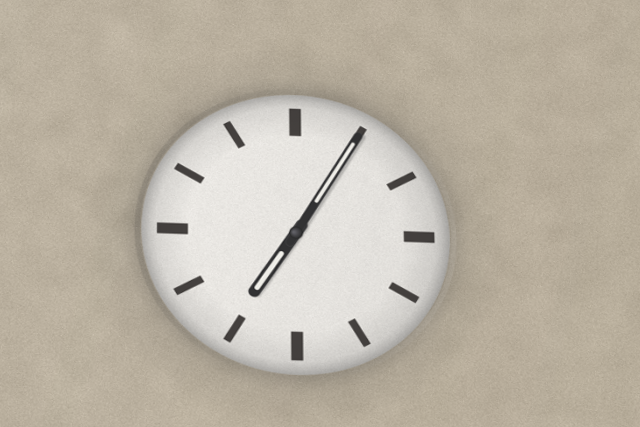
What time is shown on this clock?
7:05
